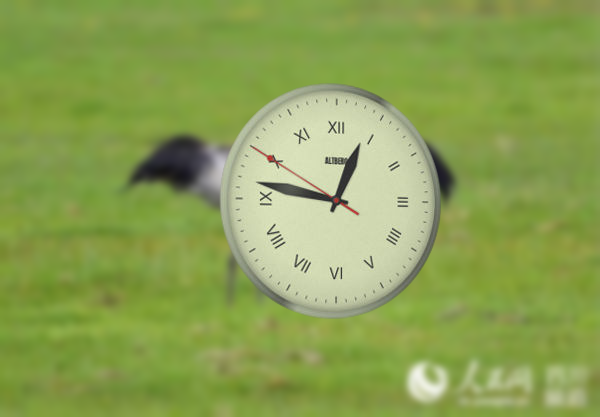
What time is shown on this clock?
12:46:50
